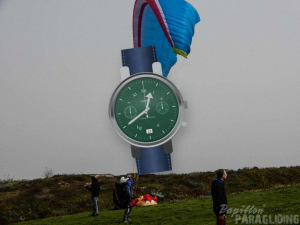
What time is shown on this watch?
12:40
